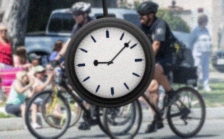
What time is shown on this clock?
9:08
